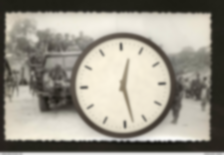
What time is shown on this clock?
12:28
